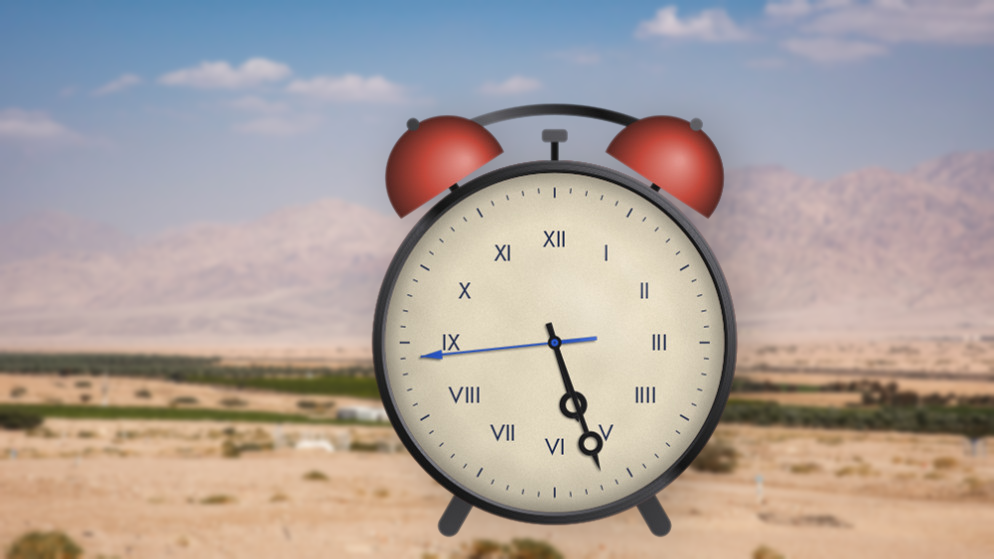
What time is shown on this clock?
5:26:44
